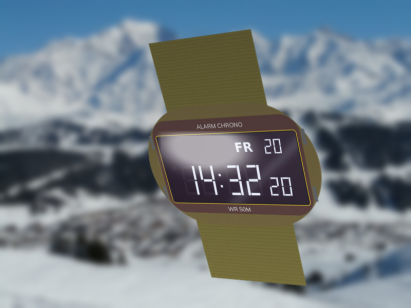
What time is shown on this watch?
14:32:20
